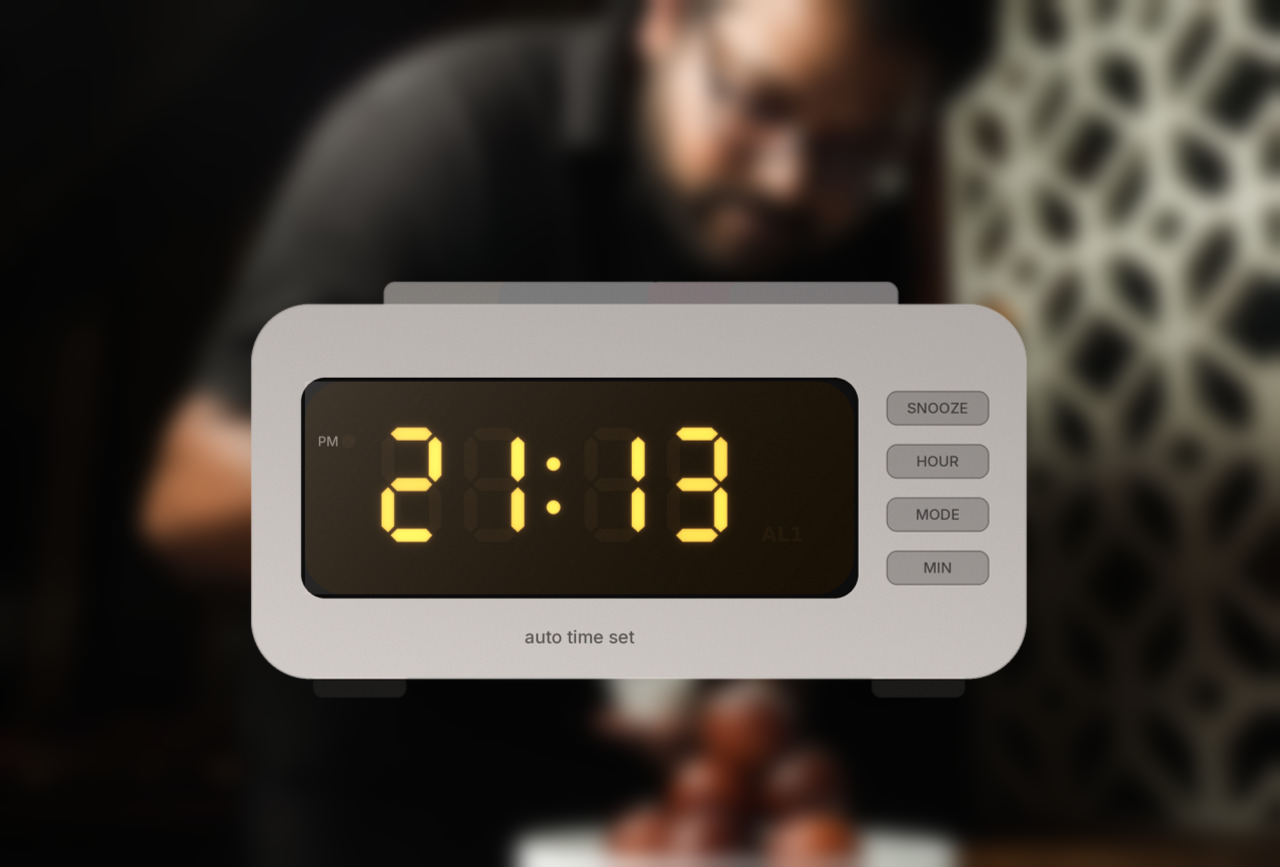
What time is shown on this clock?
21:13
